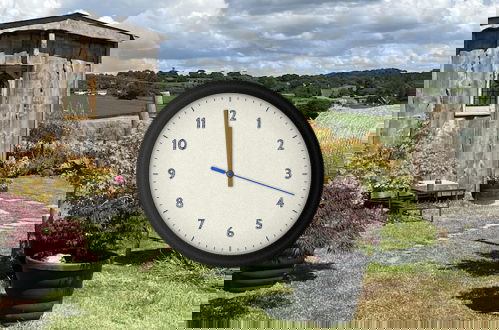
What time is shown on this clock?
11:59:18
